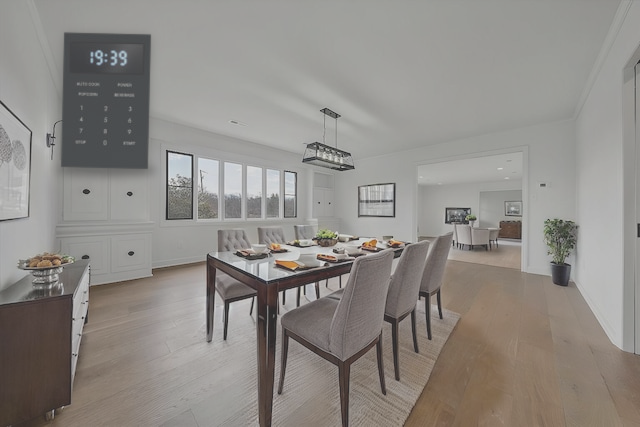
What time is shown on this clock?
19:39
